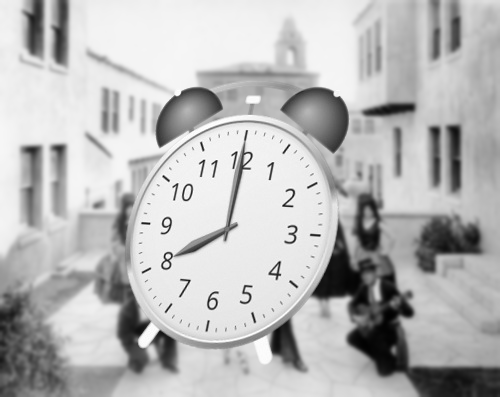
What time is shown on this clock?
8:00
